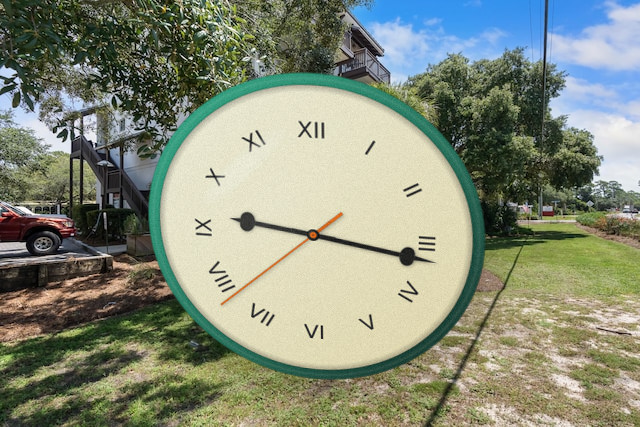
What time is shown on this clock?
9:16:38
